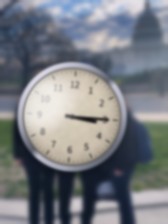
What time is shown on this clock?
3:15
